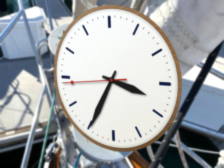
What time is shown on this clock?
3:34:44
